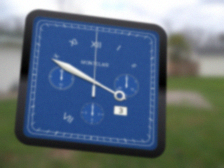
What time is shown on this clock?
3:49
